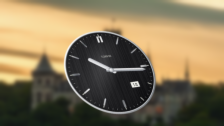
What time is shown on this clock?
10:16
